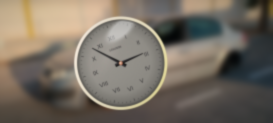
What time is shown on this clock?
2:53
